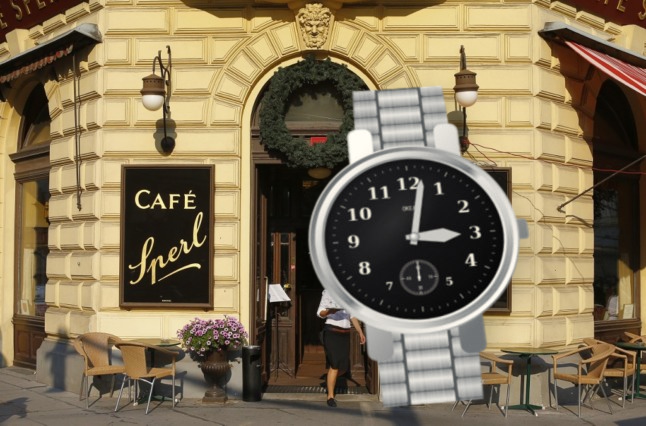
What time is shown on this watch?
3:02
